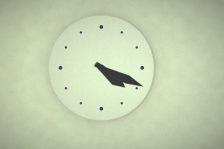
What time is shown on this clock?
4:19
